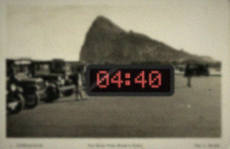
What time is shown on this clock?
4:40
